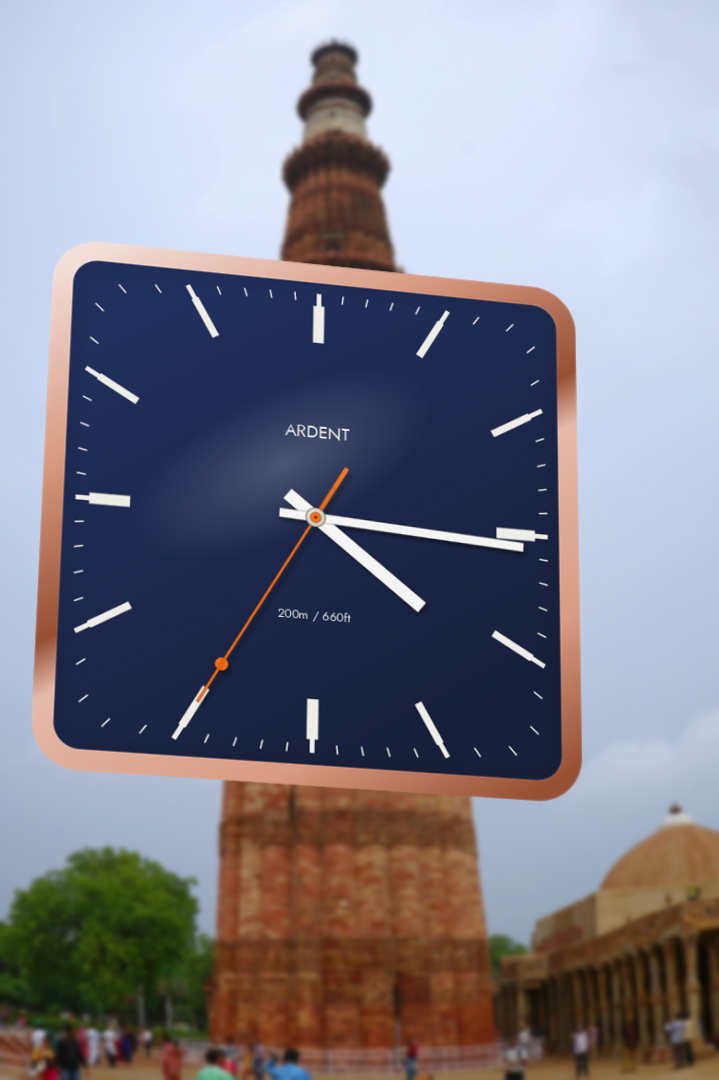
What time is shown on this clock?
4:15:35
